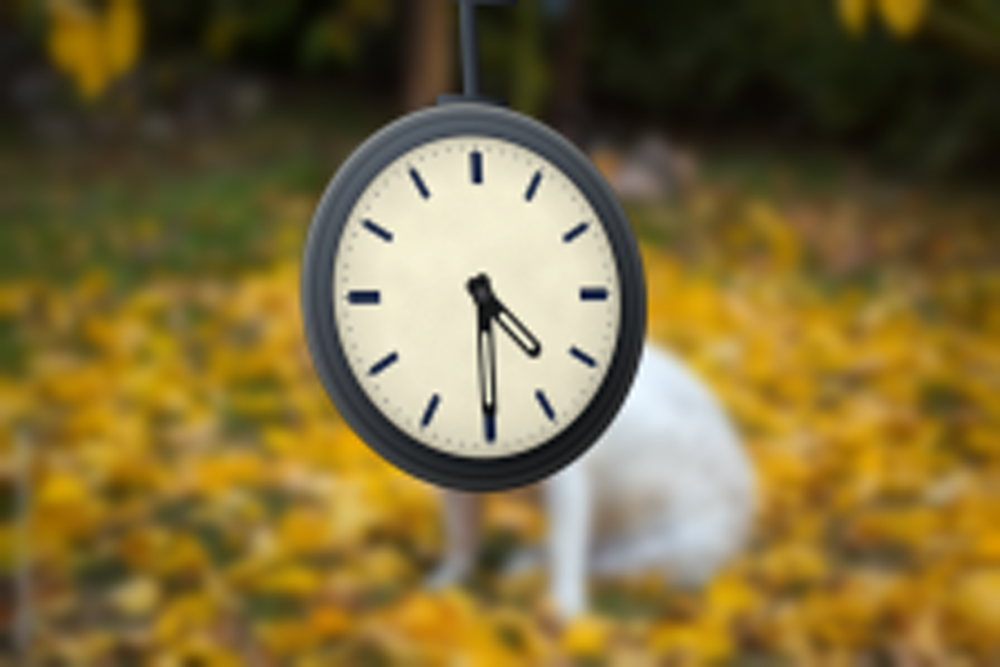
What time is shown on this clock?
4:30
